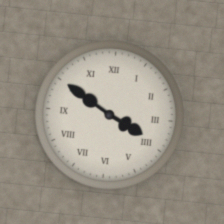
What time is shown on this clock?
3:50
